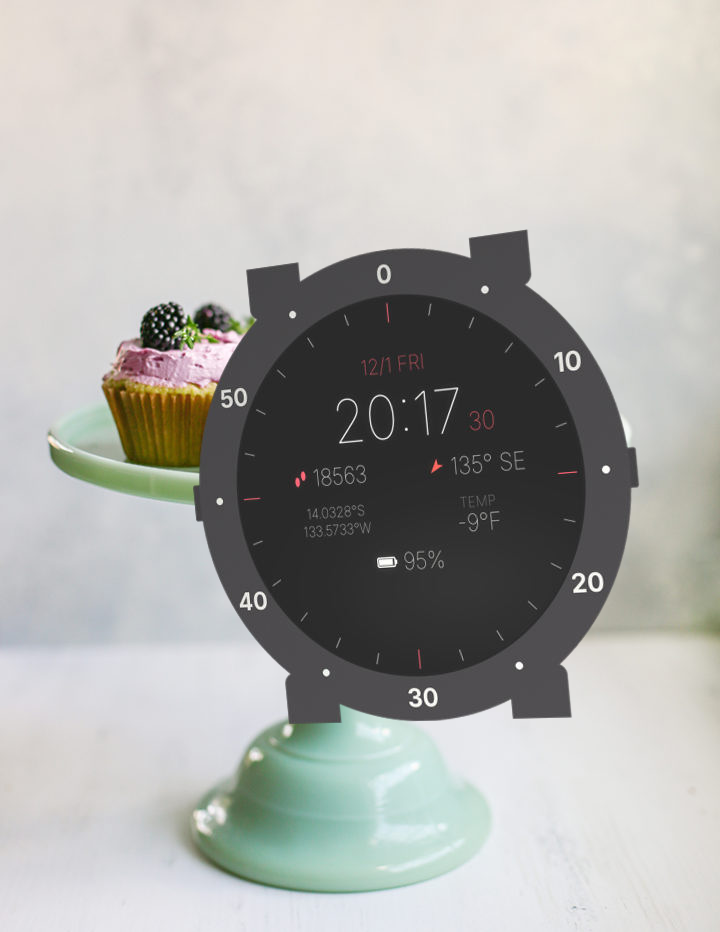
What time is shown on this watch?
20:17:30
